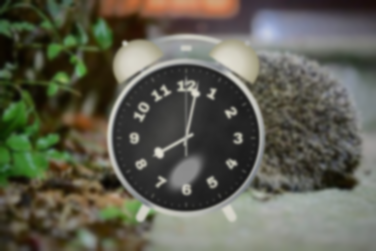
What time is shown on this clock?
8:02:00
